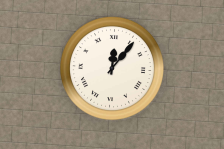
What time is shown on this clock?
12:06
